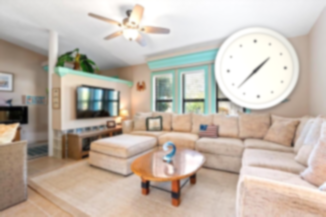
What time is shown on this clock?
1:38
